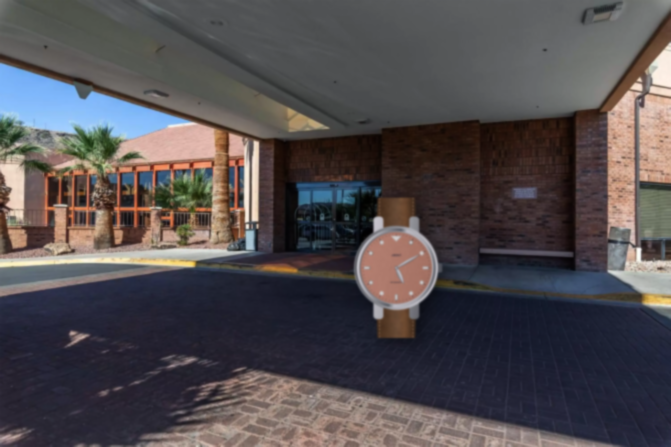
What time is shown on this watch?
5:10
